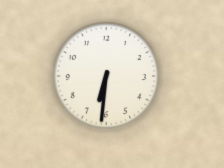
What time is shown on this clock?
6:31
